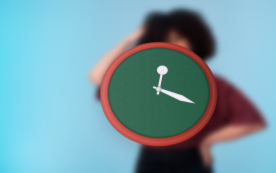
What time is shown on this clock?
12:19
